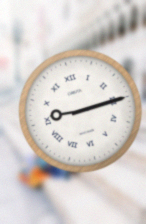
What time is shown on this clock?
9:15
